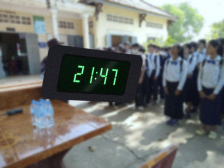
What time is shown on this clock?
21:47
